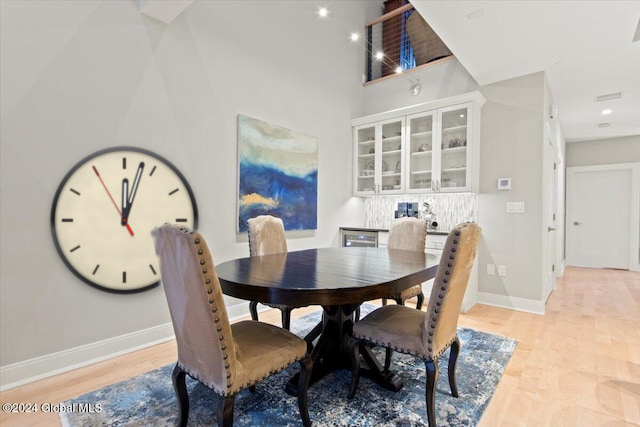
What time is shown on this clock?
12:02:55
